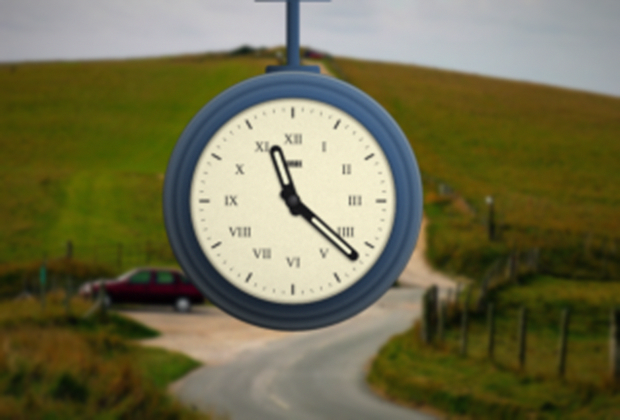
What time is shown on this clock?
11:22
